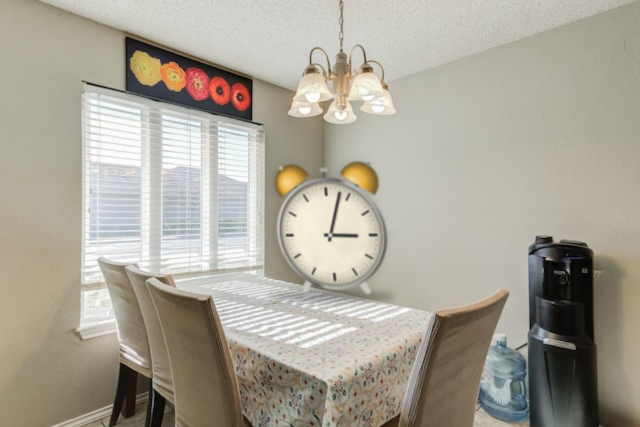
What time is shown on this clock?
3:03
